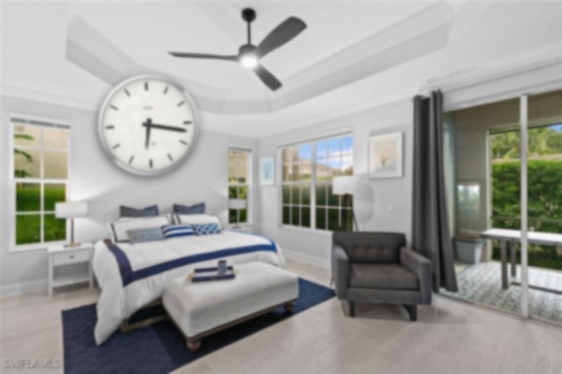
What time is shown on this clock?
6:17
